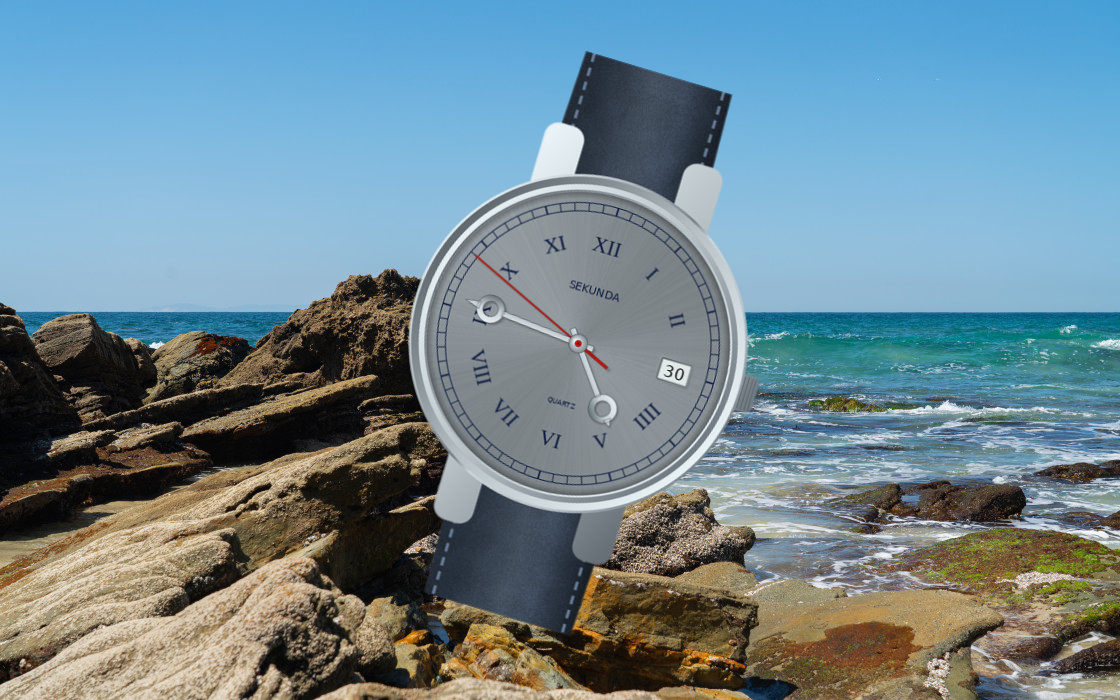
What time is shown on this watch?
4:45:49
